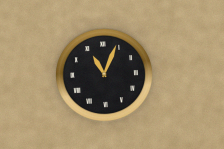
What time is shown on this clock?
11:04
